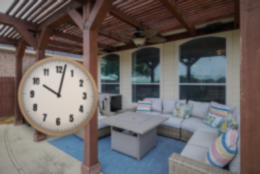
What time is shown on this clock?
10:02
